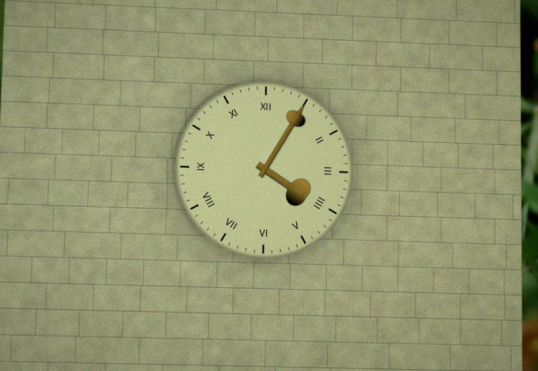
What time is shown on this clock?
4:05
